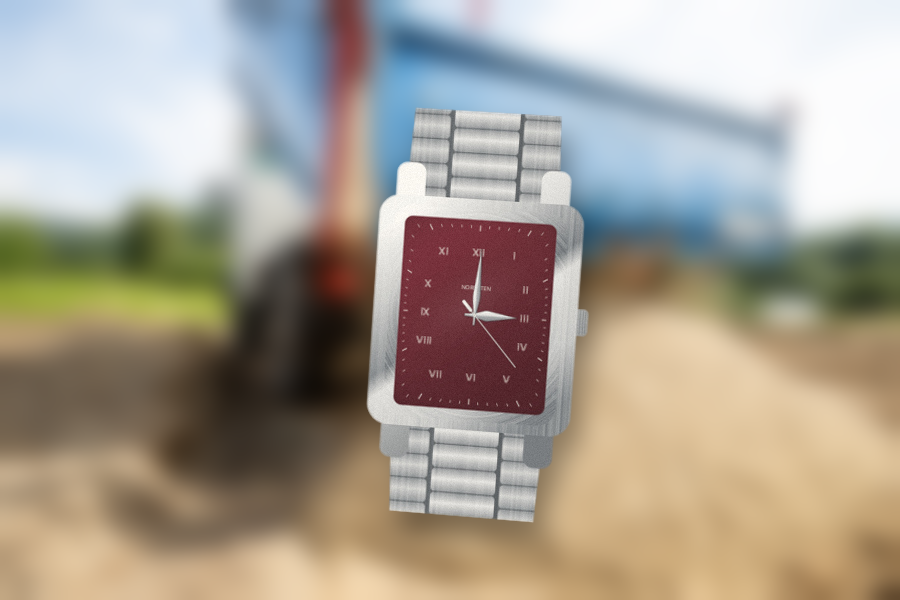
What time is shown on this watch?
3:00:23
